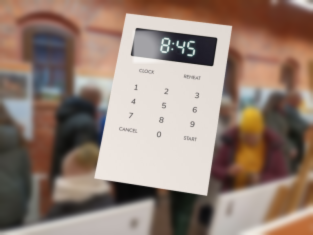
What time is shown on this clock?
8:45
